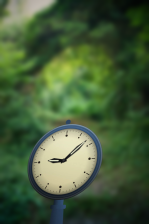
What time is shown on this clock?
9:08
